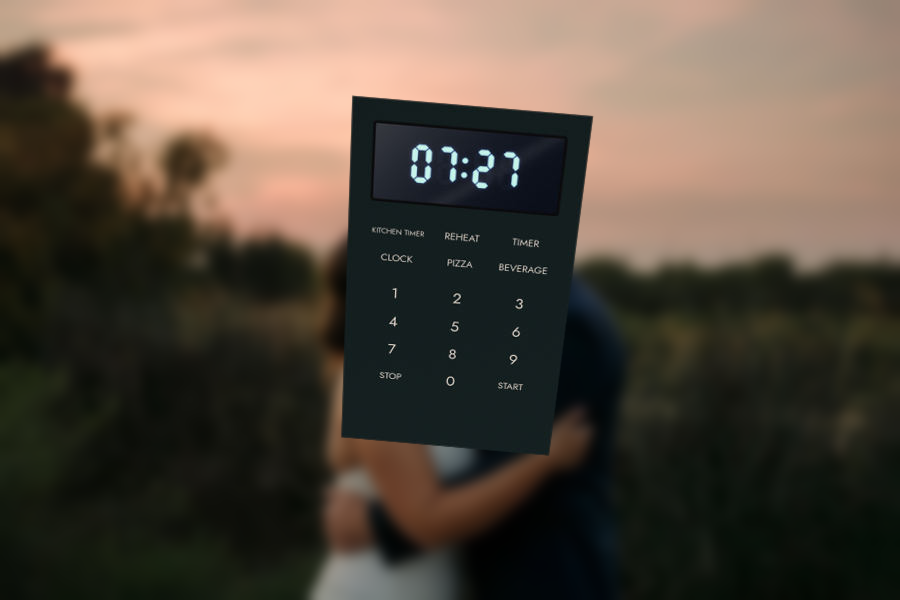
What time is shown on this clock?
7:27
